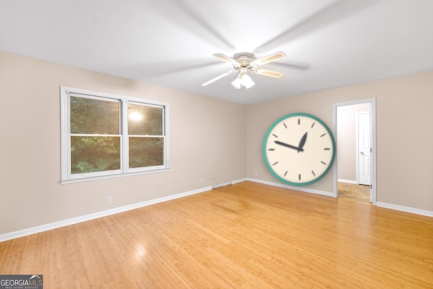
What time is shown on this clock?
12:48
